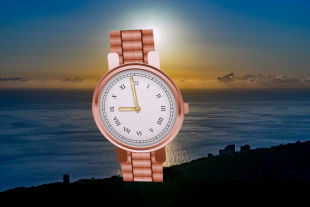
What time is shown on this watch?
8:59
